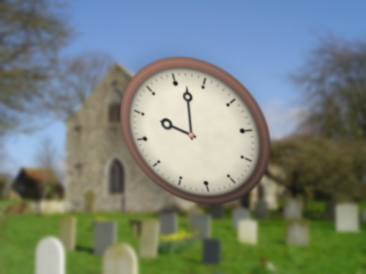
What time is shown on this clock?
10:02
